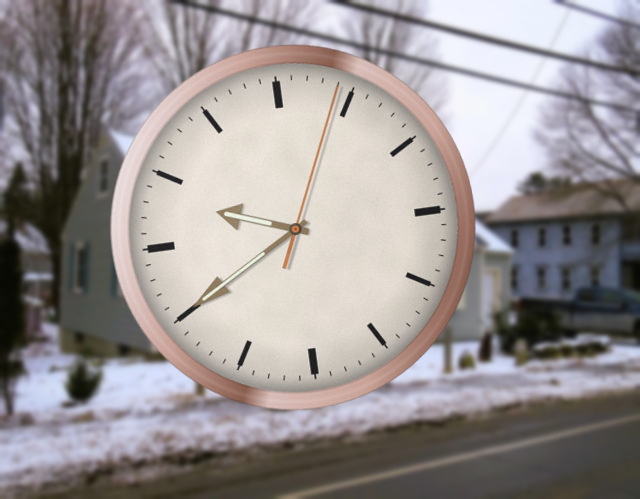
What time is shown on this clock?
9:40:04
